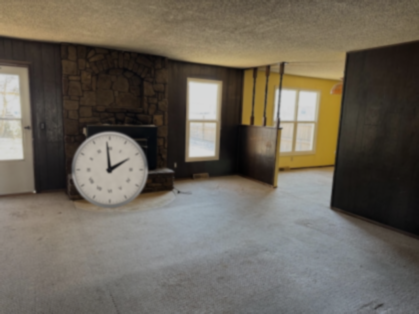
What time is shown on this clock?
1:59
